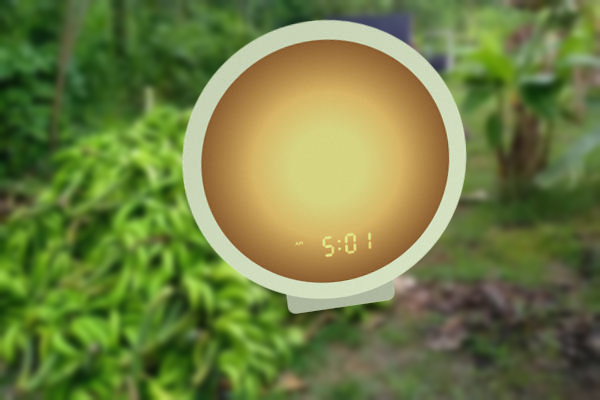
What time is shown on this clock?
5:01
